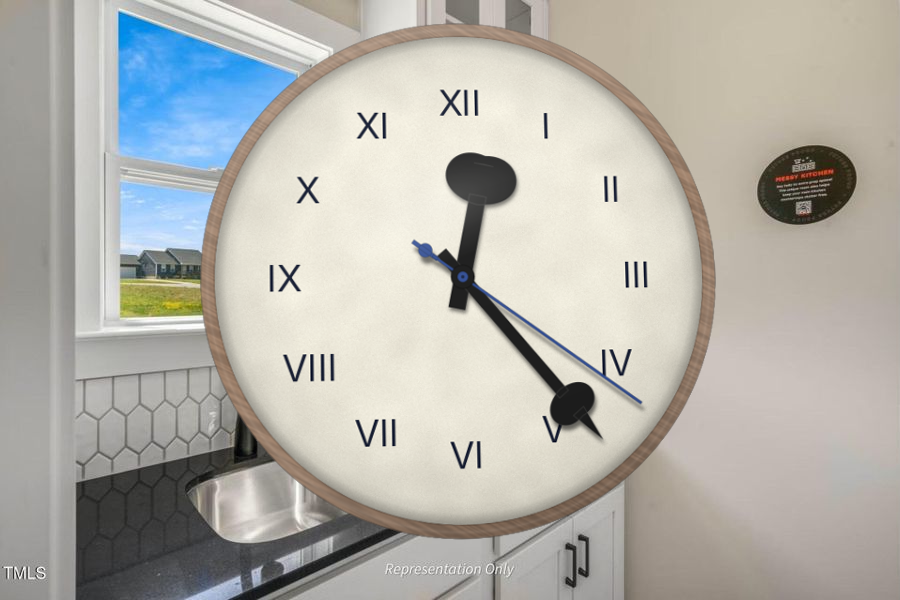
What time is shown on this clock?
12:23:21
